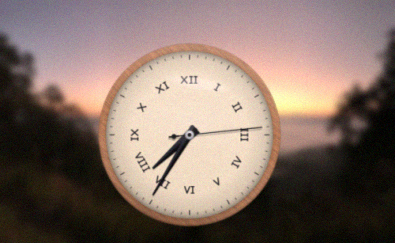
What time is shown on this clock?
7:35:14
